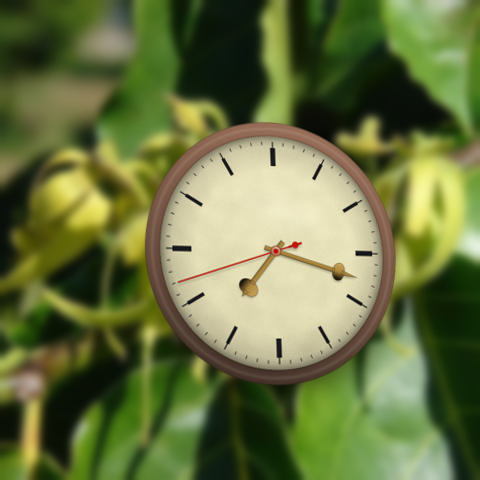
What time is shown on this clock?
7:17:42
